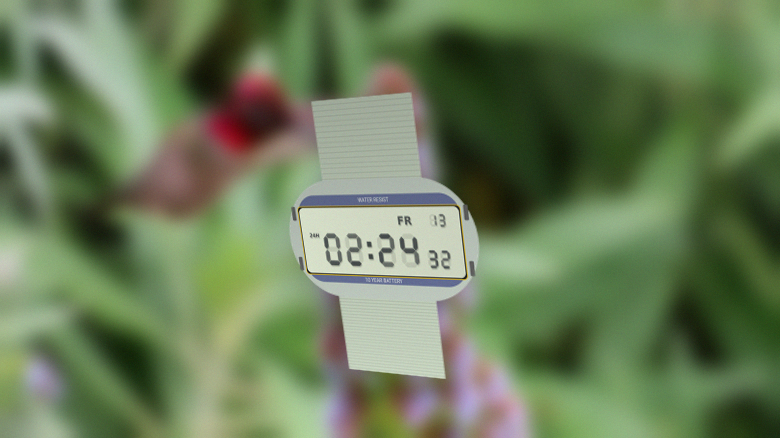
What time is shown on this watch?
2:24:32
